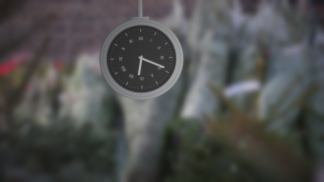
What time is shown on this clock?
6:19
